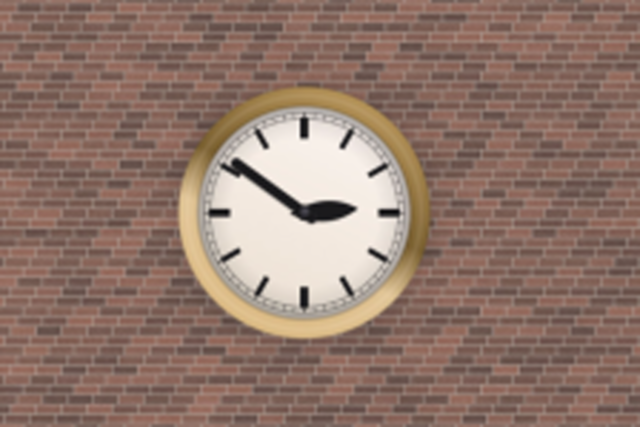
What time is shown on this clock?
2:51
